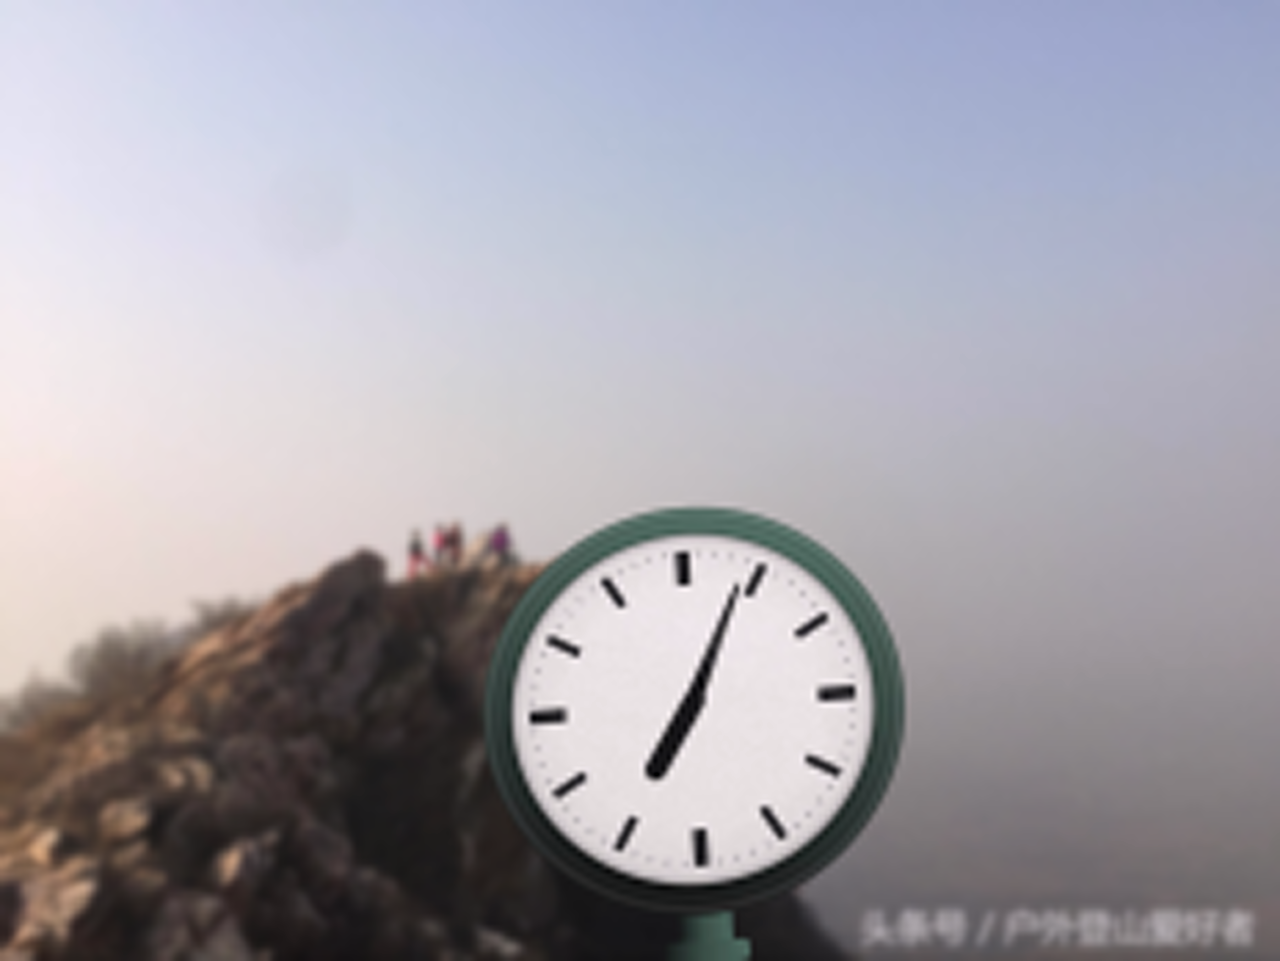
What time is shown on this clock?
7:04
